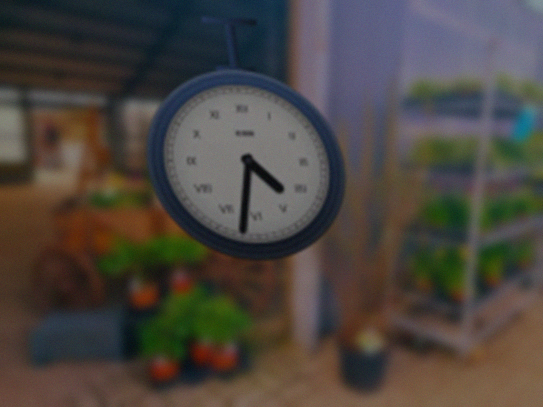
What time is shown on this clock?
4:32
